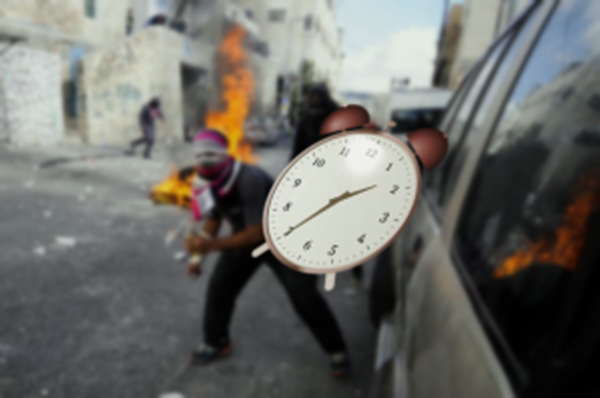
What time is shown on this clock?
1:35
